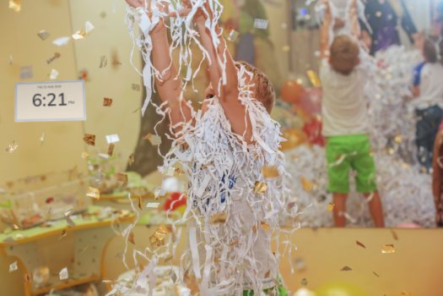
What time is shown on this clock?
6:21
